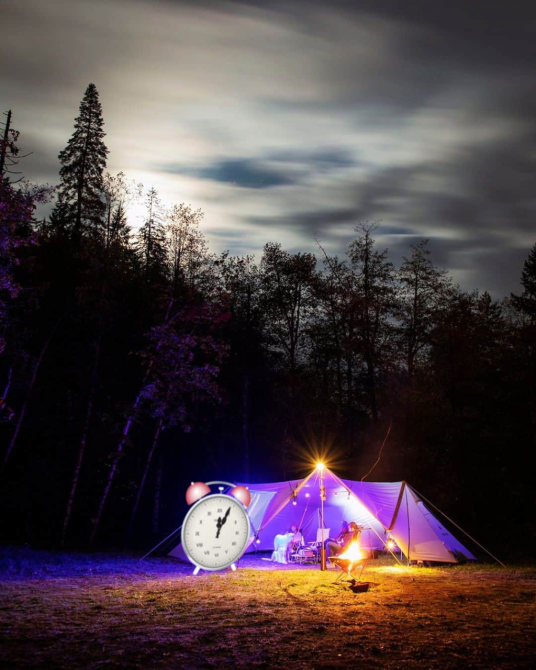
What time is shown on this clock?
12:04
